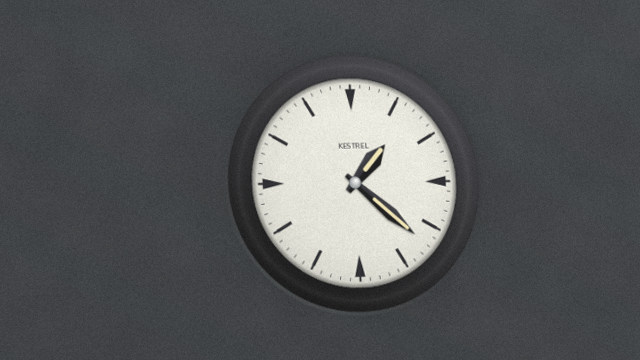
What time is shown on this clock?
1:22
